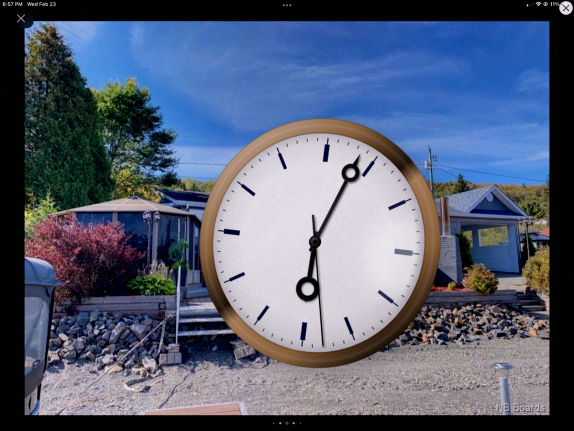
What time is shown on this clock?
6:03:28
